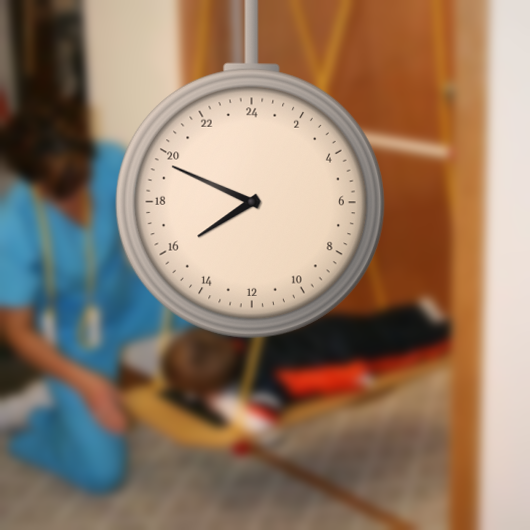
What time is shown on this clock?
15:49
